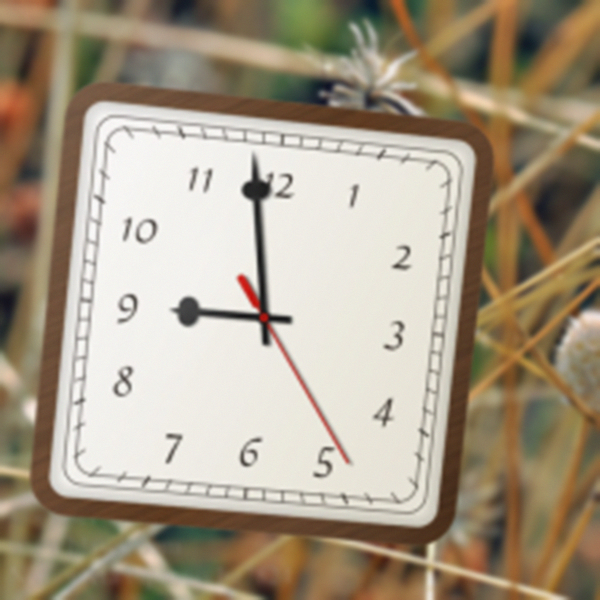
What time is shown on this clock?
8:58:24
